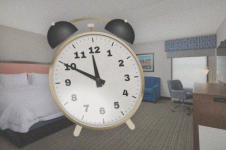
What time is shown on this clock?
11:50
